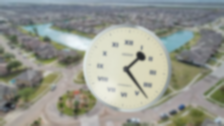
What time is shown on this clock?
1:23
